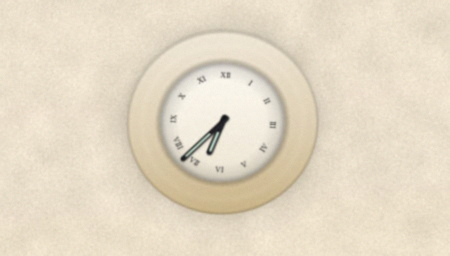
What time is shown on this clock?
6:37
